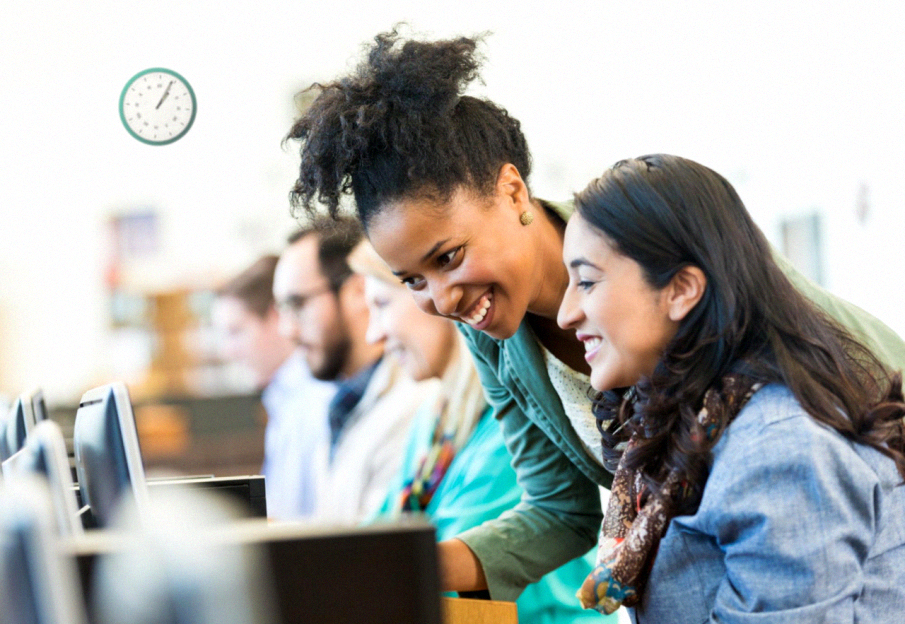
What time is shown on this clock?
1:04
